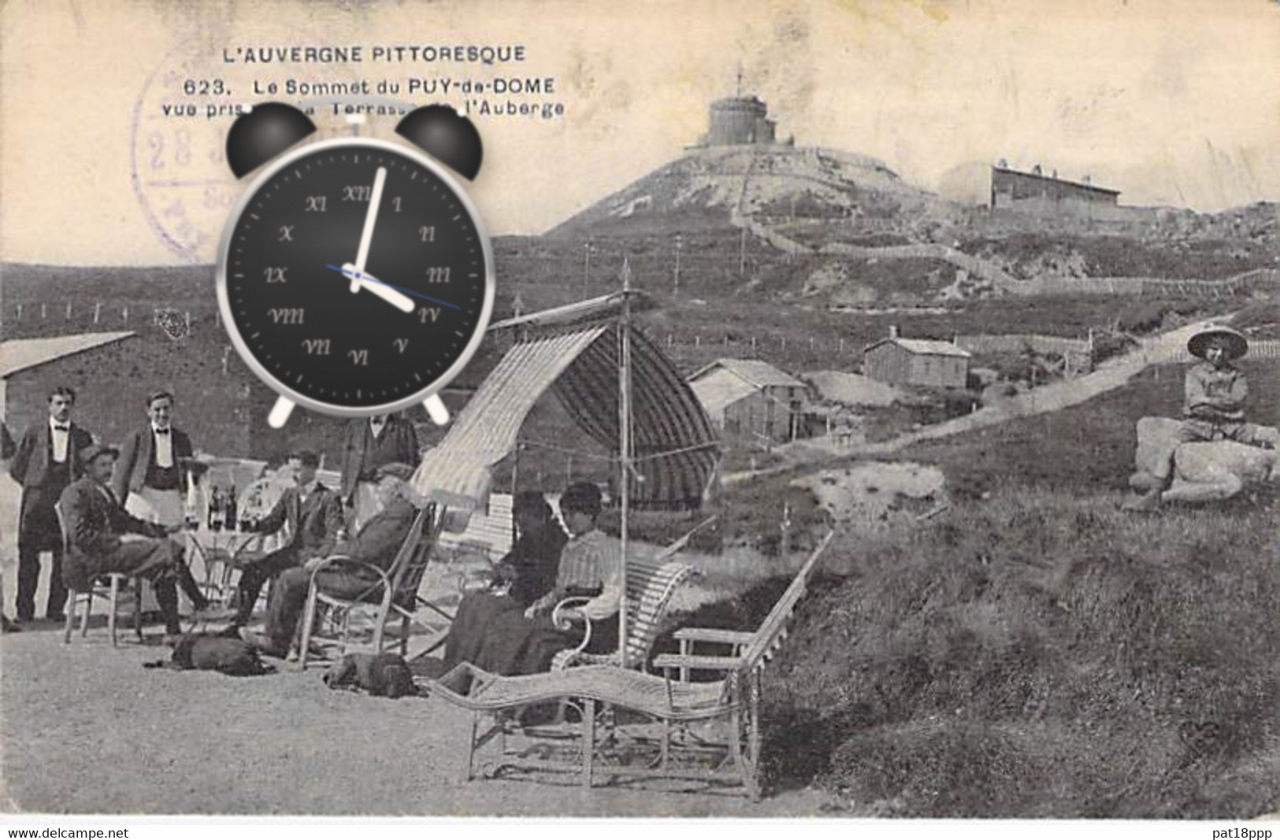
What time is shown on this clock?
4:02:18
